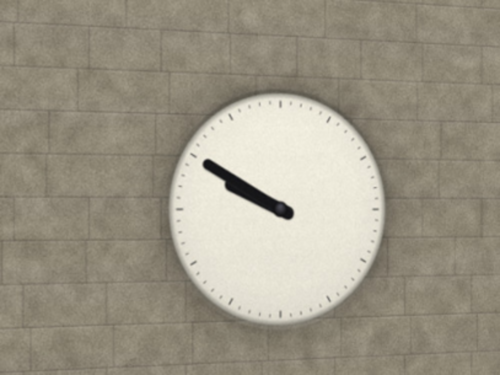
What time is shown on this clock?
9:50
